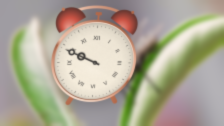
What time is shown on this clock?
9:49
